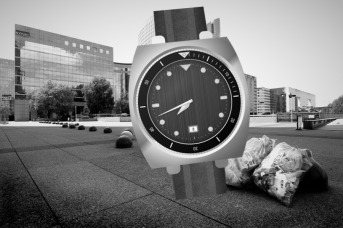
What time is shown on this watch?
7:42
